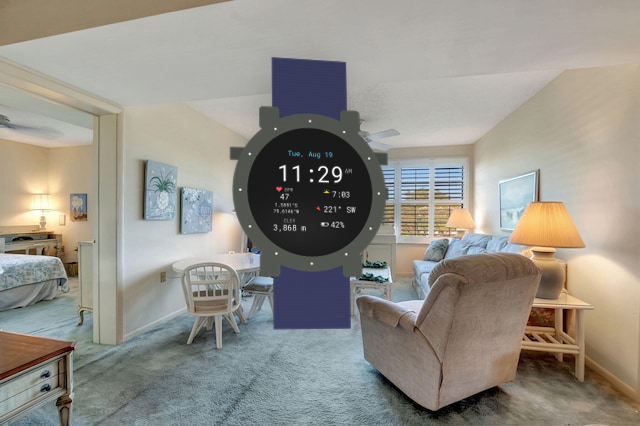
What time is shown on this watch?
11:29
